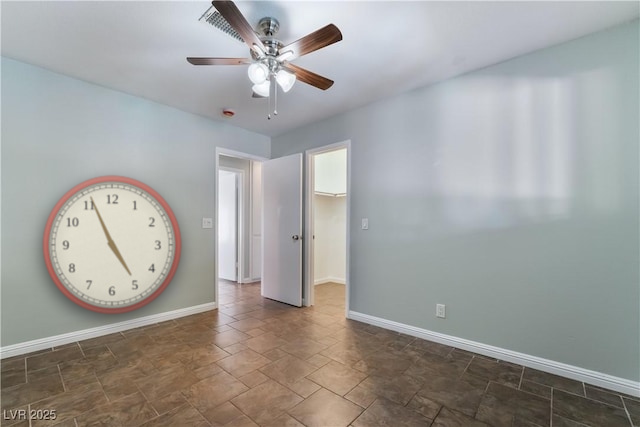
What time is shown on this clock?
4:56
